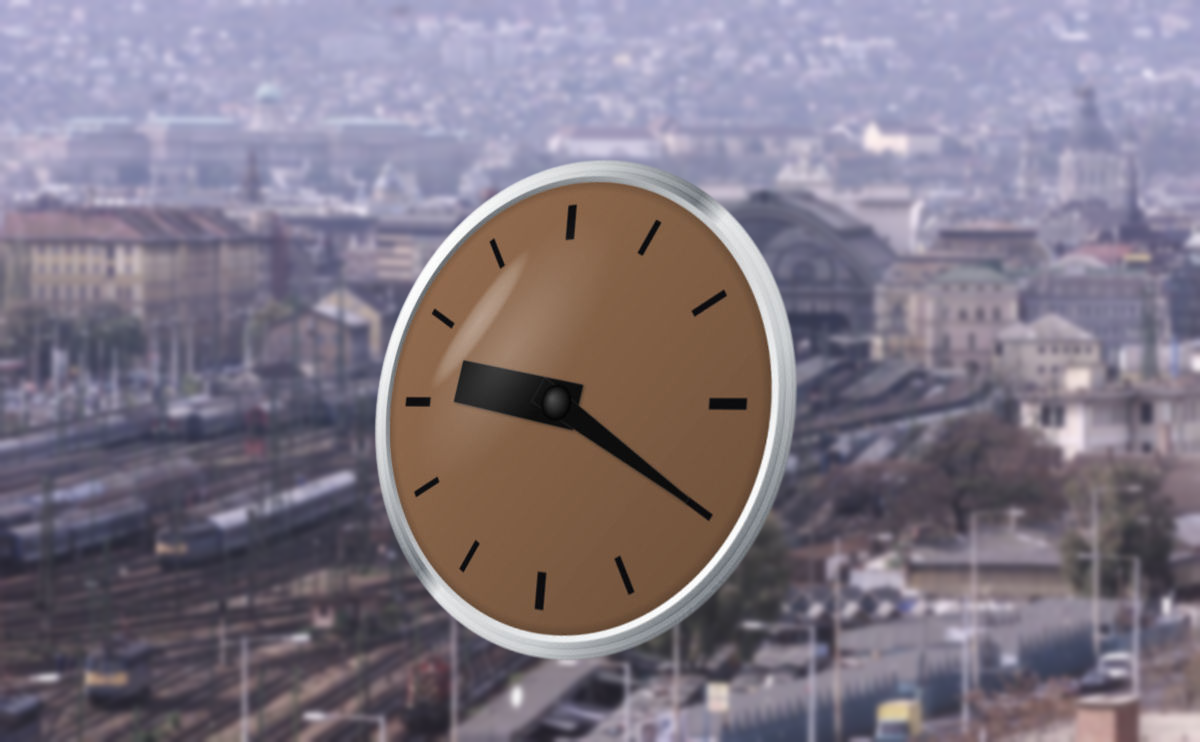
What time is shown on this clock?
9:20
